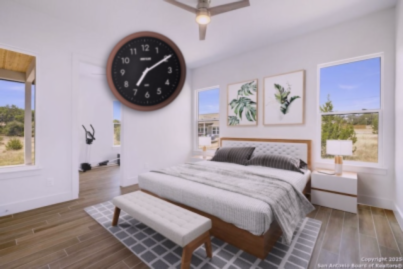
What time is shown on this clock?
7:10
